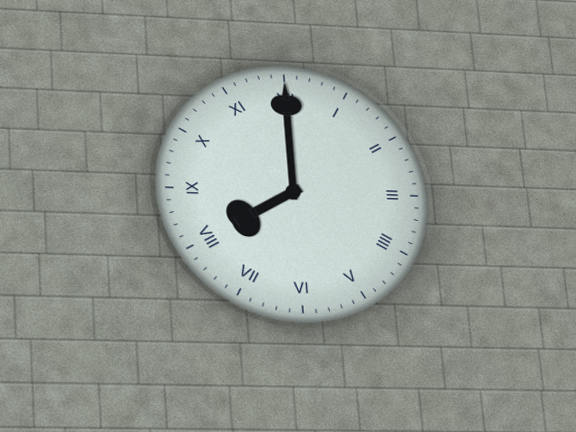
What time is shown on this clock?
8:00
